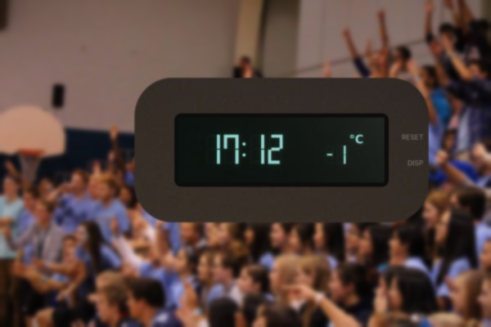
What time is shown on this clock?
17:12
